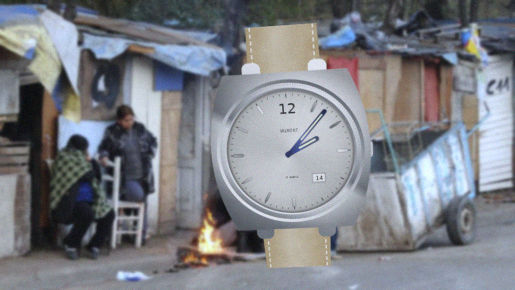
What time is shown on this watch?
2:07
